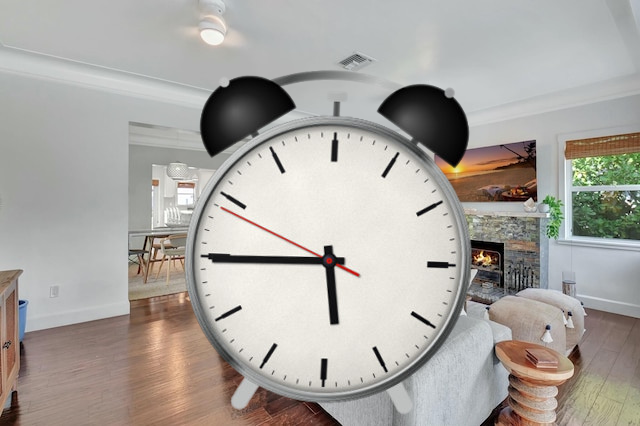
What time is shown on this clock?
5:44:49
